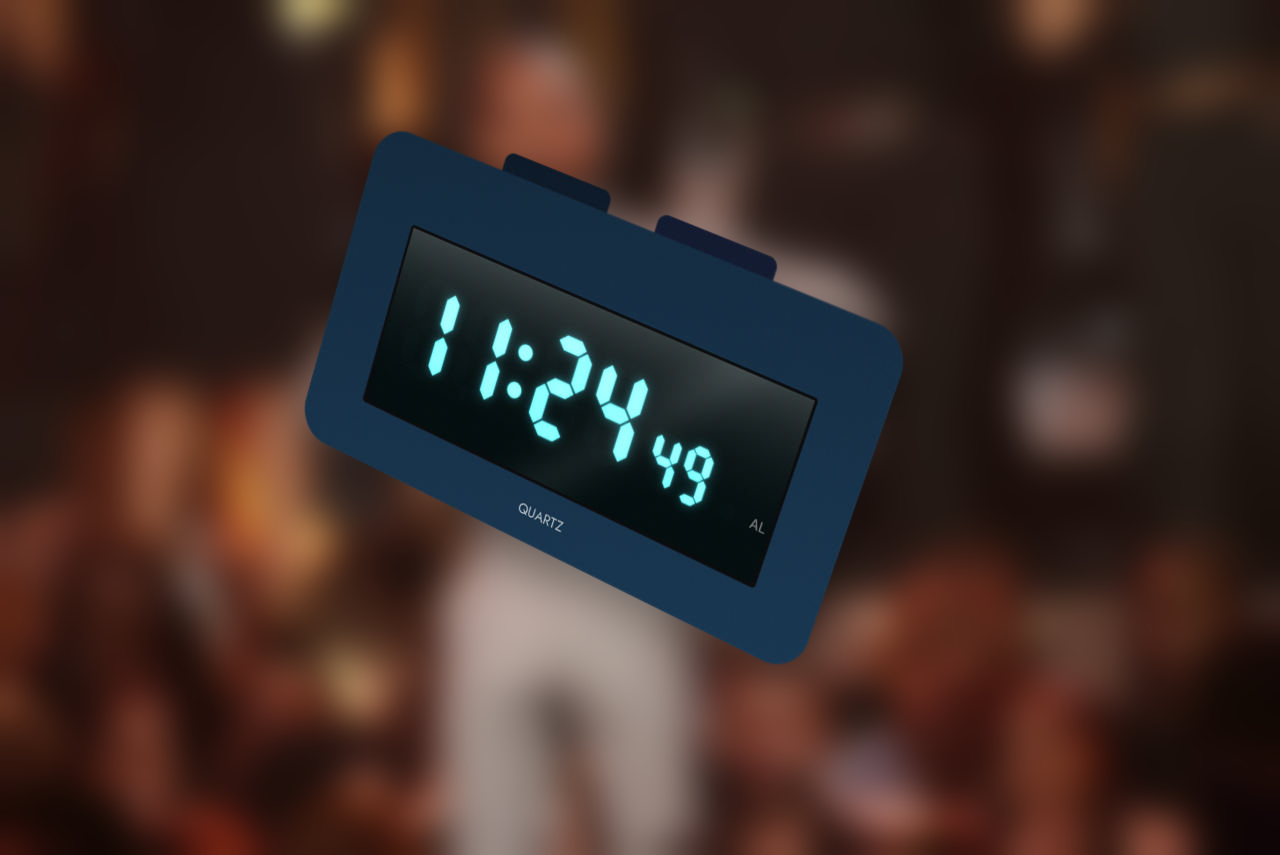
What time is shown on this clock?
11:24:49
